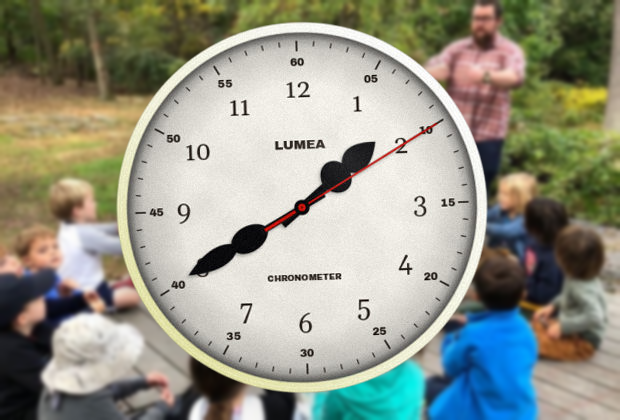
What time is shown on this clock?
1:40:10
